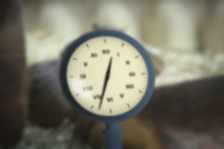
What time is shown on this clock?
12:33
